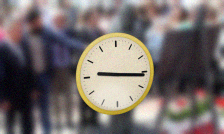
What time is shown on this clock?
9:16
